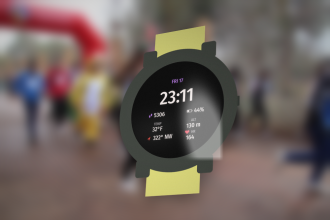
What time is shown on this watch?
23:11
